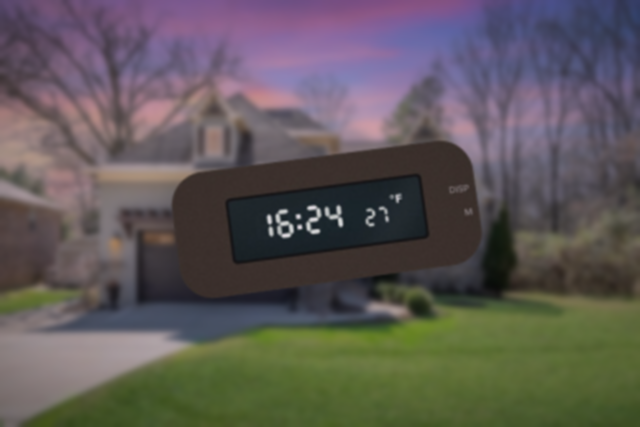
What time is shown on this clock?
16:24
